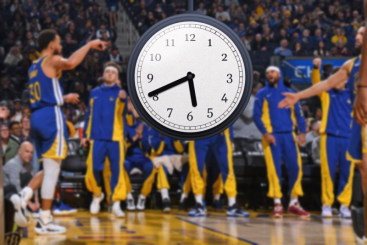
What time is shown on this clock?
5:41
